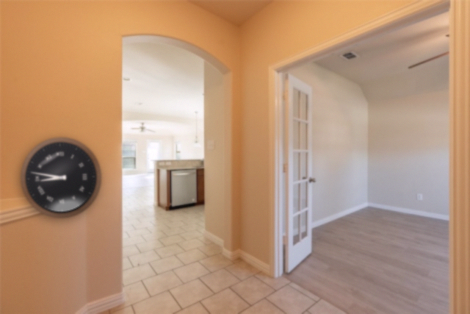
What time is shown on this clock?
8:47
